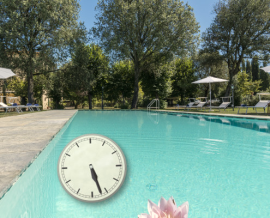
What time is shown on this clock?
5:27
